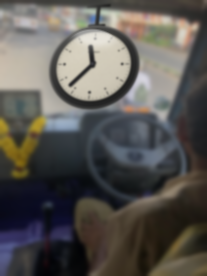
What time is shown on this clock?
11:37
